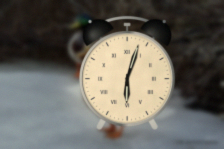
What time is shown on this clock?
6:03
